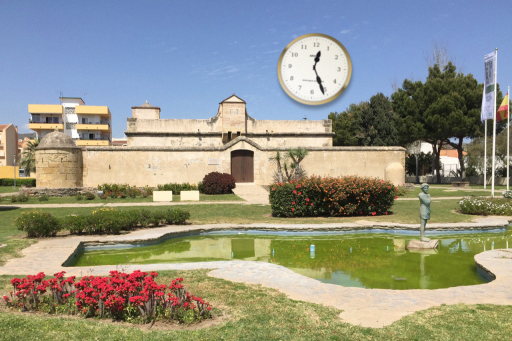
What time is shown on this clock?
12:26
